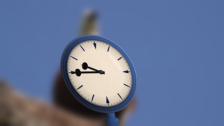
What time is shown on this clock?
9:45
